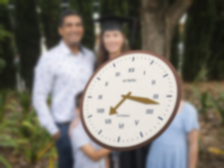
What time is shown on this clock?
7:17
